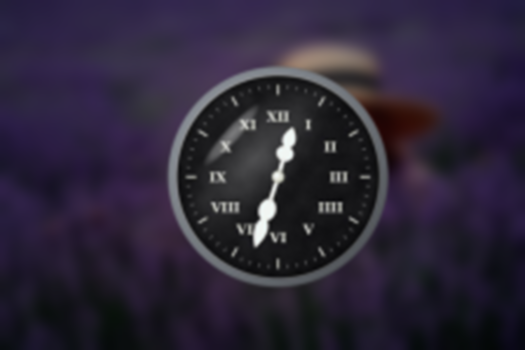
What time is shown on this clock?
12:33
